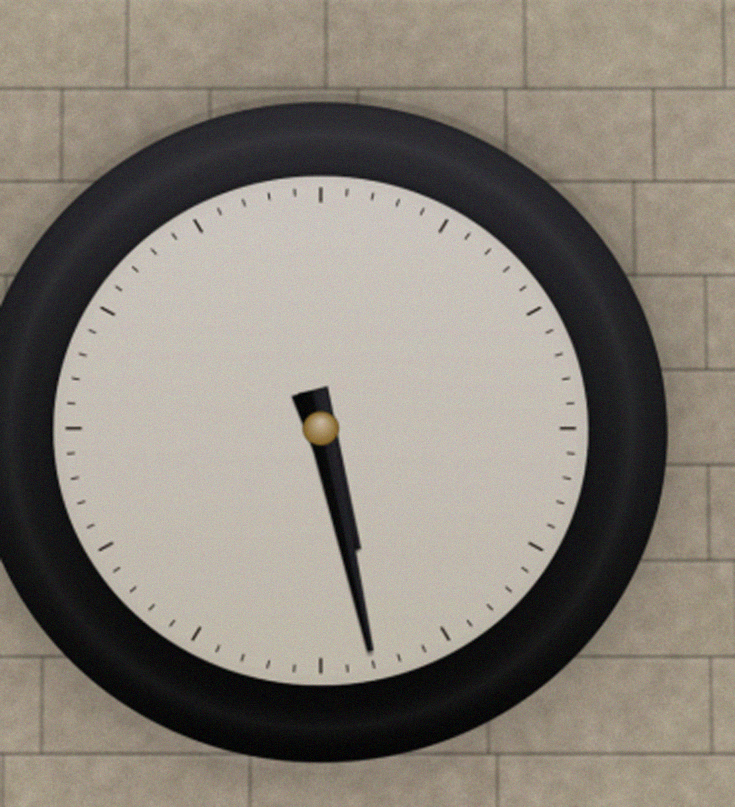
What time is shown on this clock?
5:28
